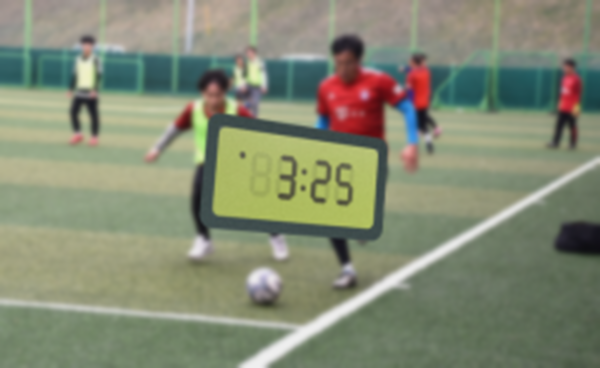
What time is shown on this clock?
3:25
